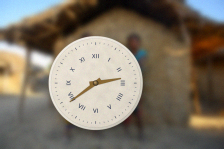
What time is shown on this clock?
2:39
